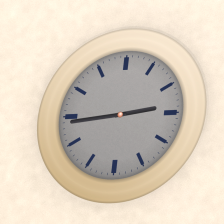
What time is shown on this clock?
2:44
